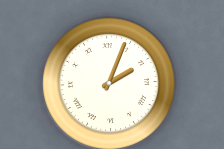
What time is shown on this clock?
2:04
